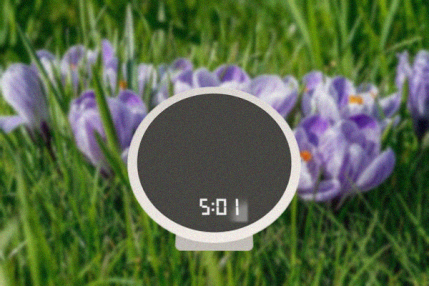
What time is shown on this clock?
5:01
